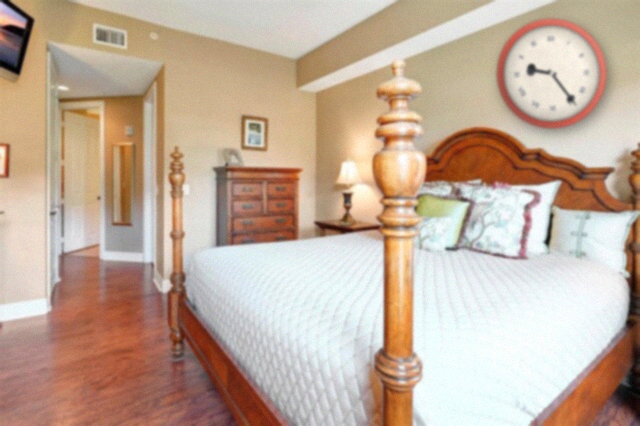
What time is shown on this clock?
9:24
